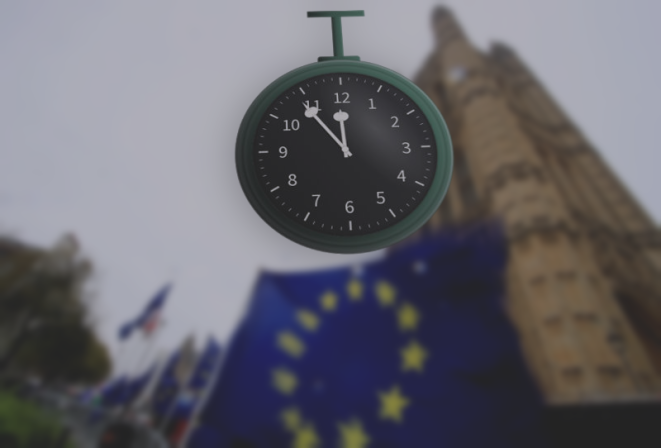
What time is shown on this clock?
11:54
